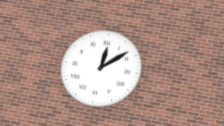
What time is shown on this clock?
12:08
